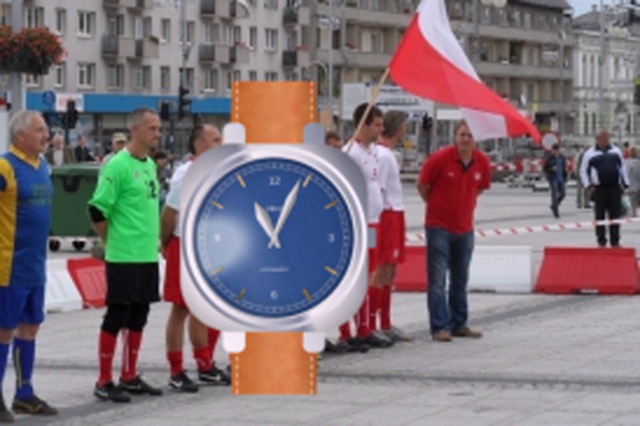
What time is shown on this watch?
11:04
